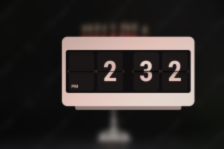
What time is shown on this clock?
2:32
